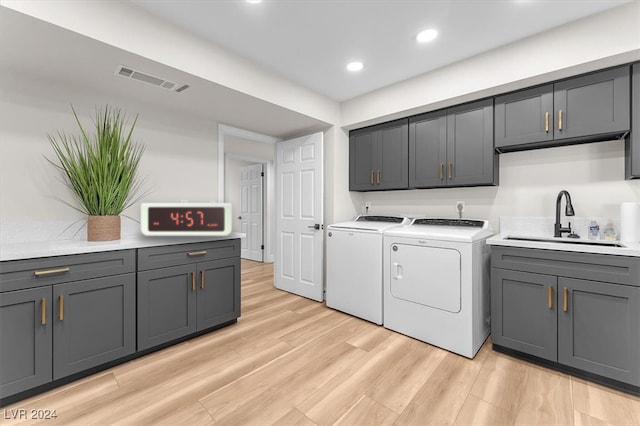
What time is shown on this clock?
4:57
